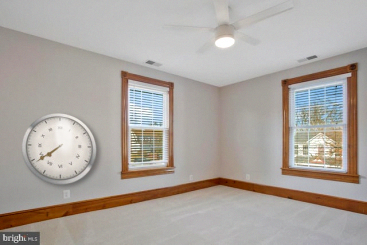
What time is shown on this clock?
7:39
